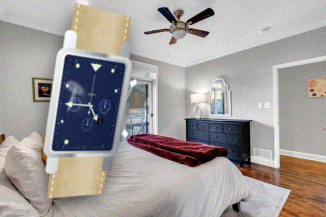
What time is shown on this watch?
4:45
